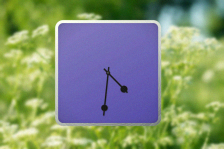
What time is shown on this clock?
4:31
